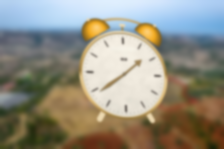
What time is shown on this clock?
1:39
